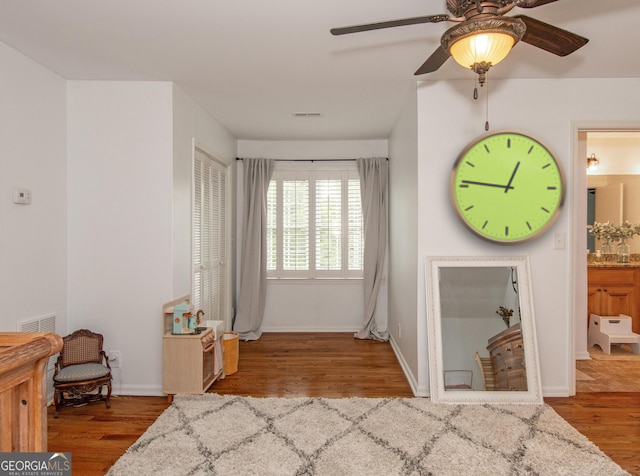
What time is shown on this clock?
12:46
